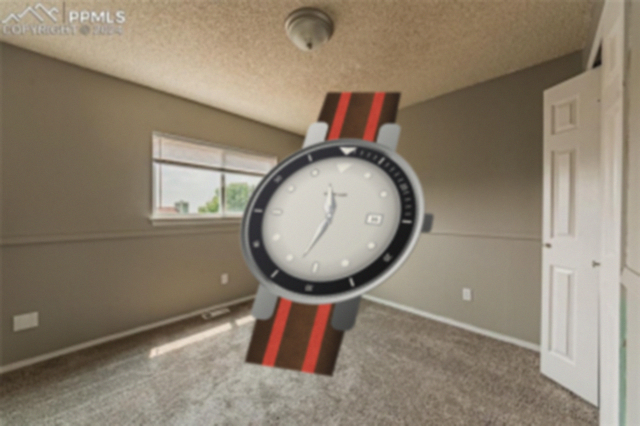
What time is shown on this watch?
11:33
